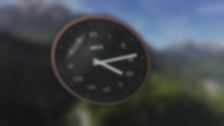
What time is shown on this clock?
4:14
